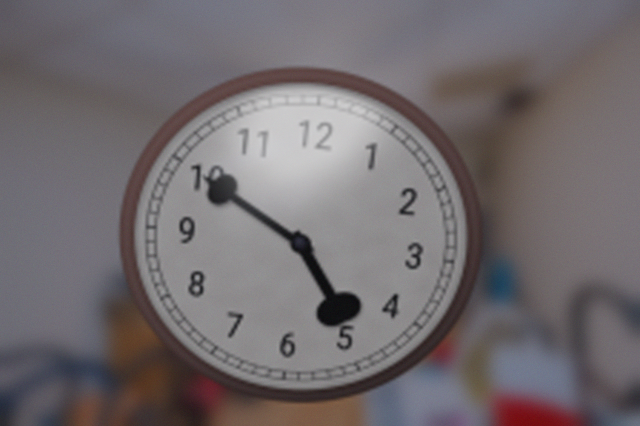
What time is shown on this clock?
4:50
